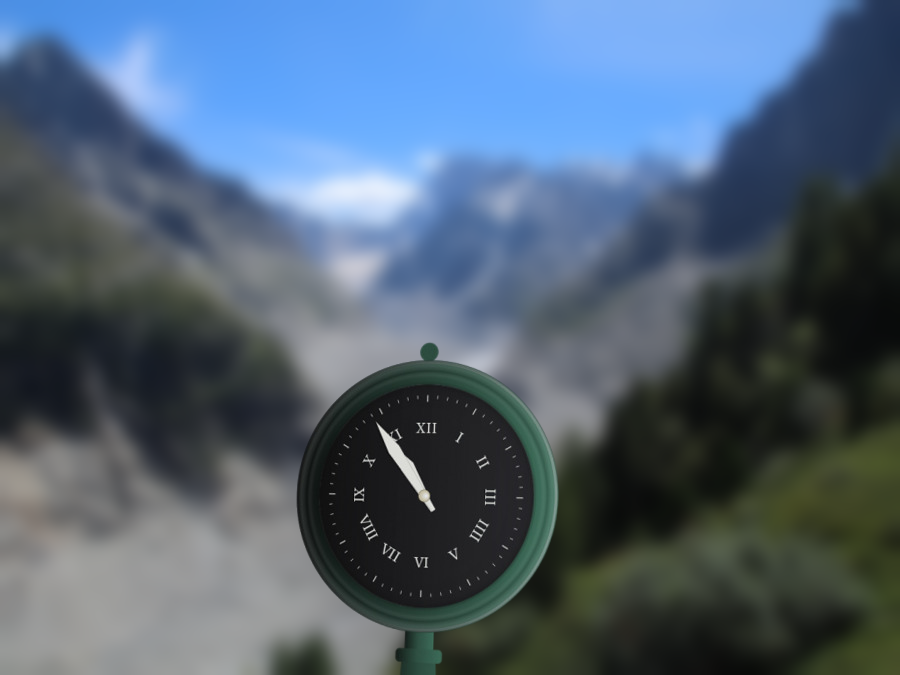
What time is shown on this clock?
10:54
